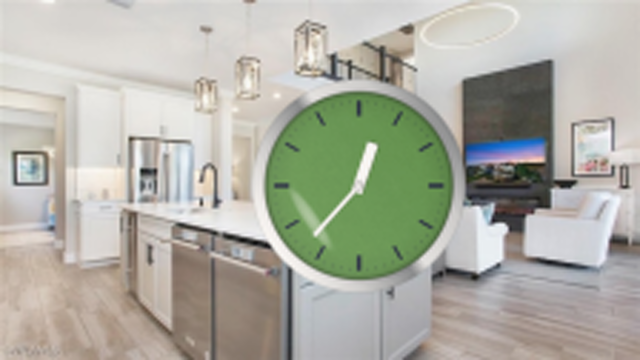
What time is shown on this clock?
12:37
